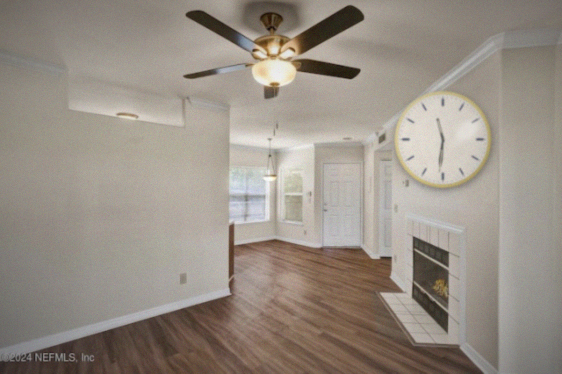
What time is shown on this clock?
11:31
